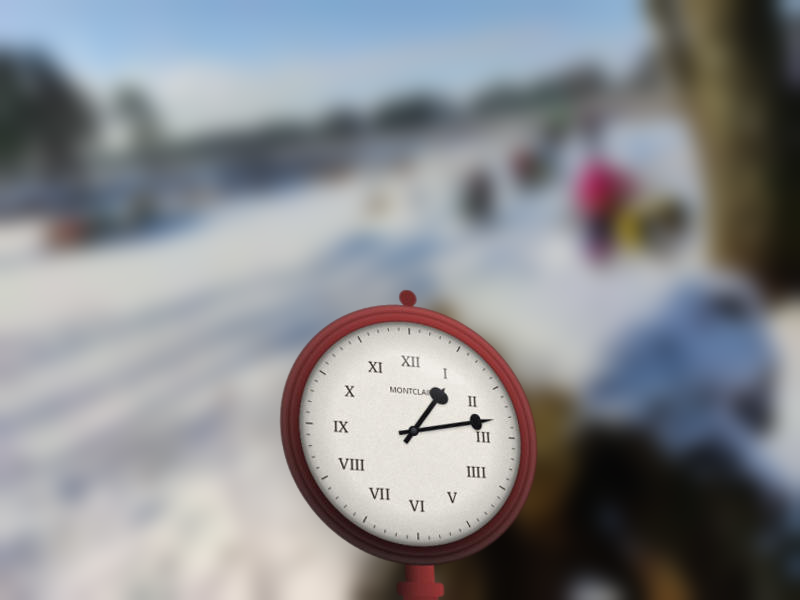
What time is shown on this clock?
1:13
